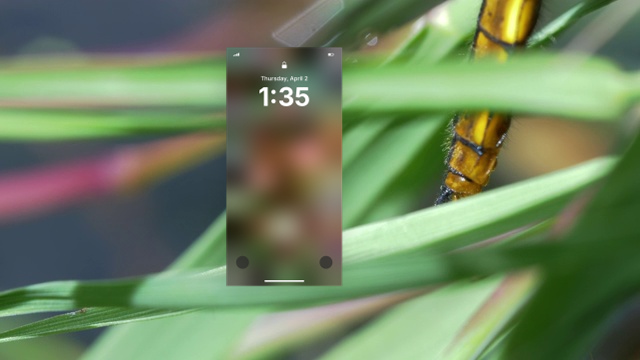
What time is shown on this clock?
1:35
